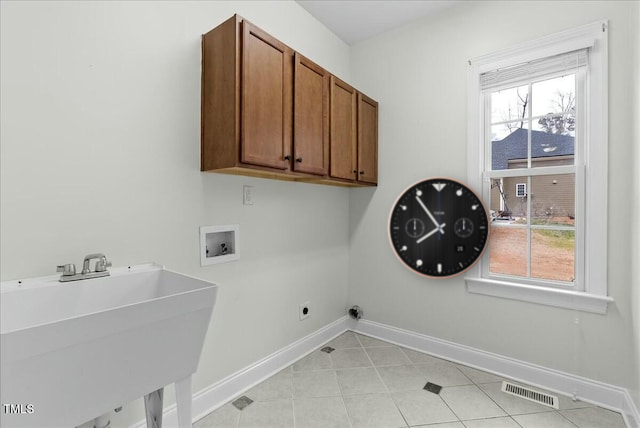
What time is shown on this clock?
7:54
